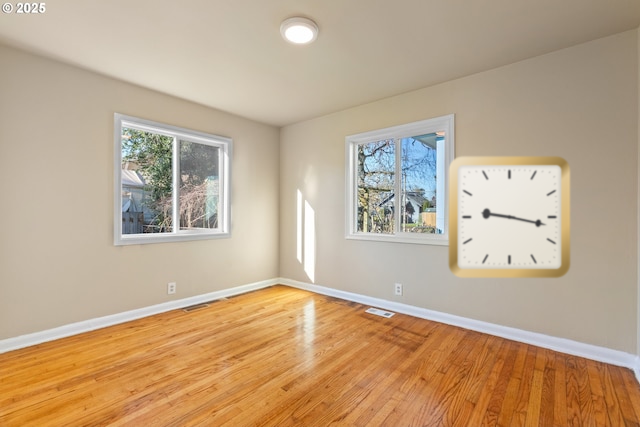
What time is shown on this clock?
9:17
